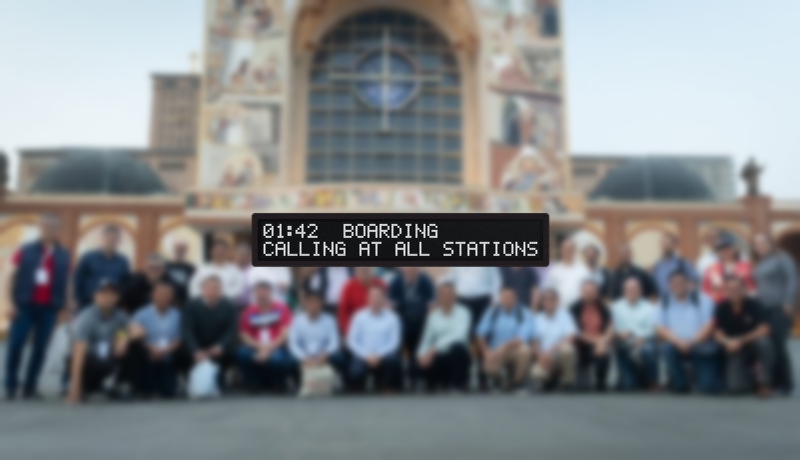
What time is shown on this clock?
1:42
